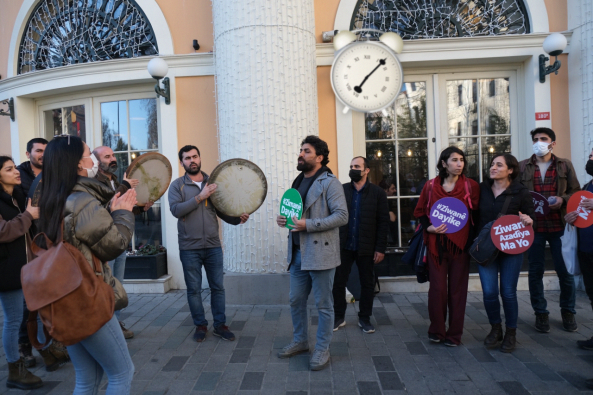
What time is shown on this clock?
7:07
